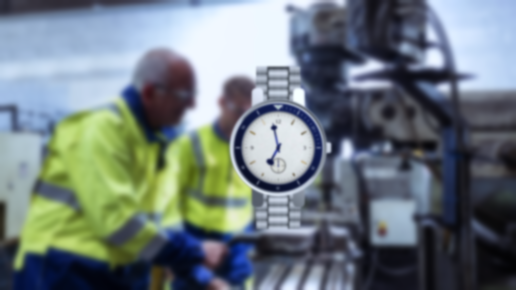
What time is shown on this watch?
6:58
